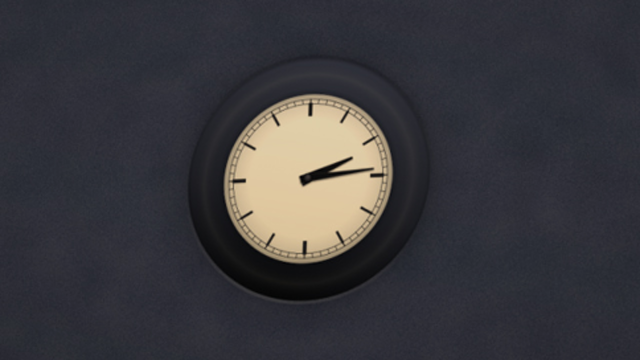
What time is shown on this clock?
2:14
